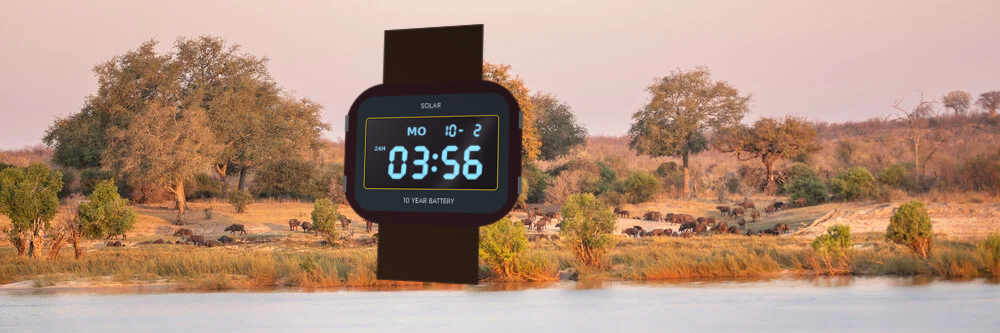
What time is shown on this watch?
3:56
